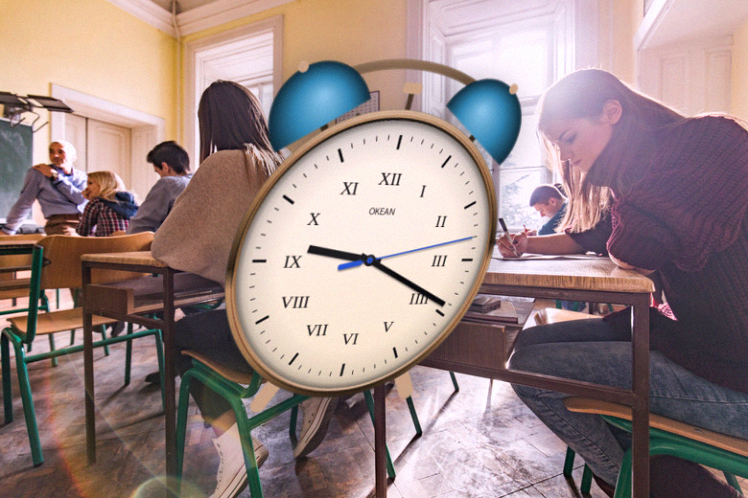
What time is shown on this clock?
9:19:13
